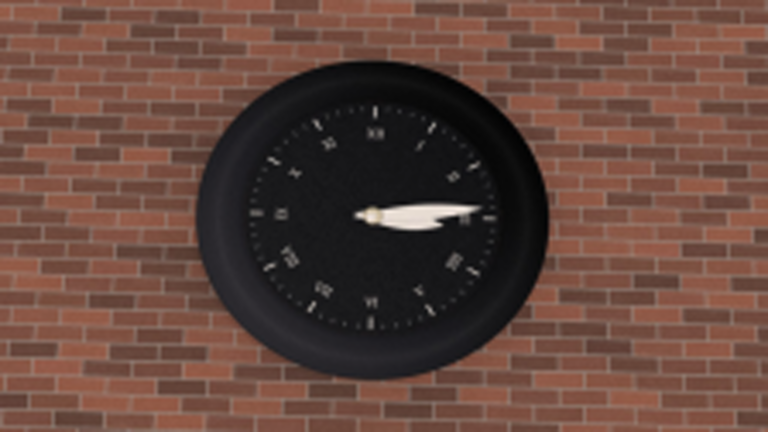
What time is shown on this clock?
3:14
